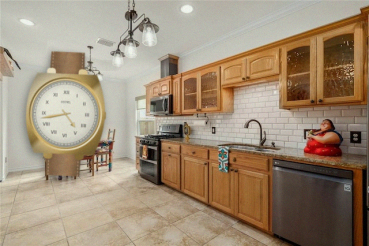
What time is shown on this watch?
4:43
